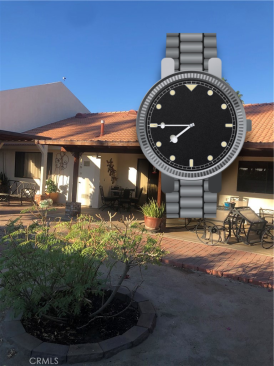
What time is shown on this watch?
7:45
